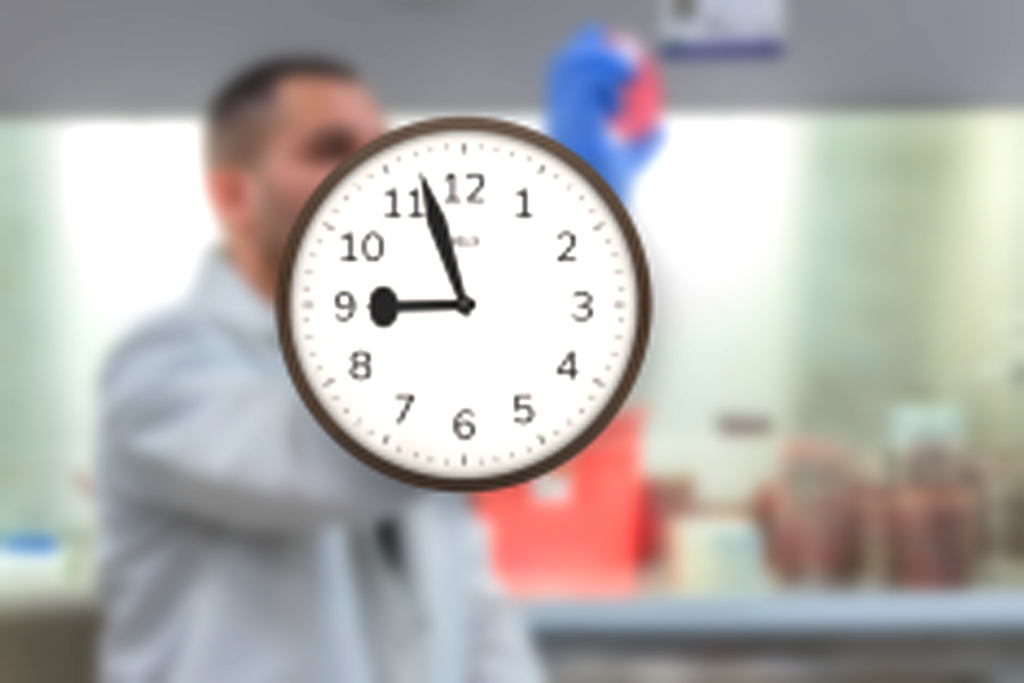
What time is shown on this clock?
8:57
